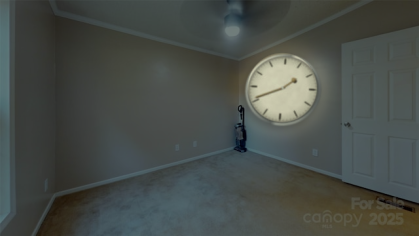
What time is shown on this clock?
1:41
